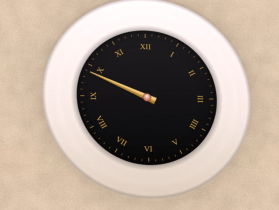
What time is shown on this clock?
9:49
